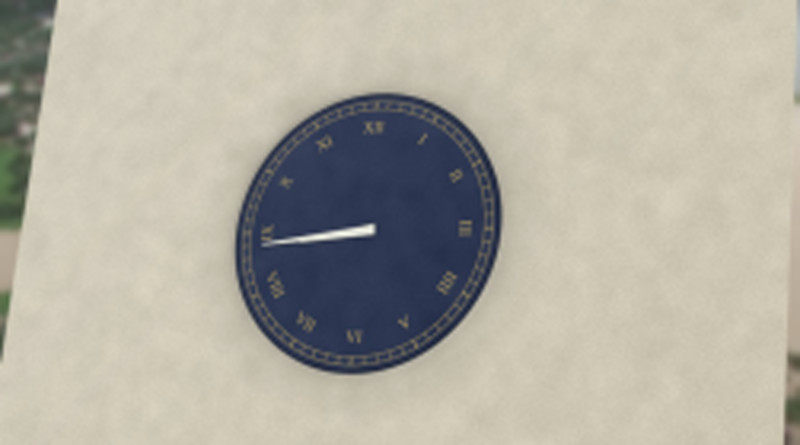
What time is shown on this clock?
8:44
